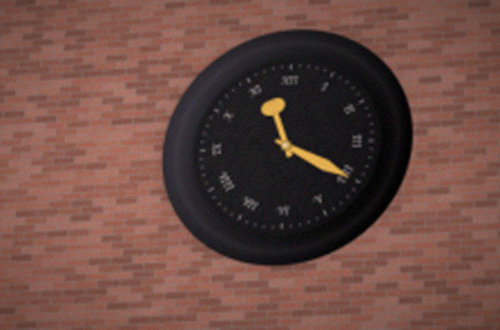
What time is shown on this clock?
11:20
